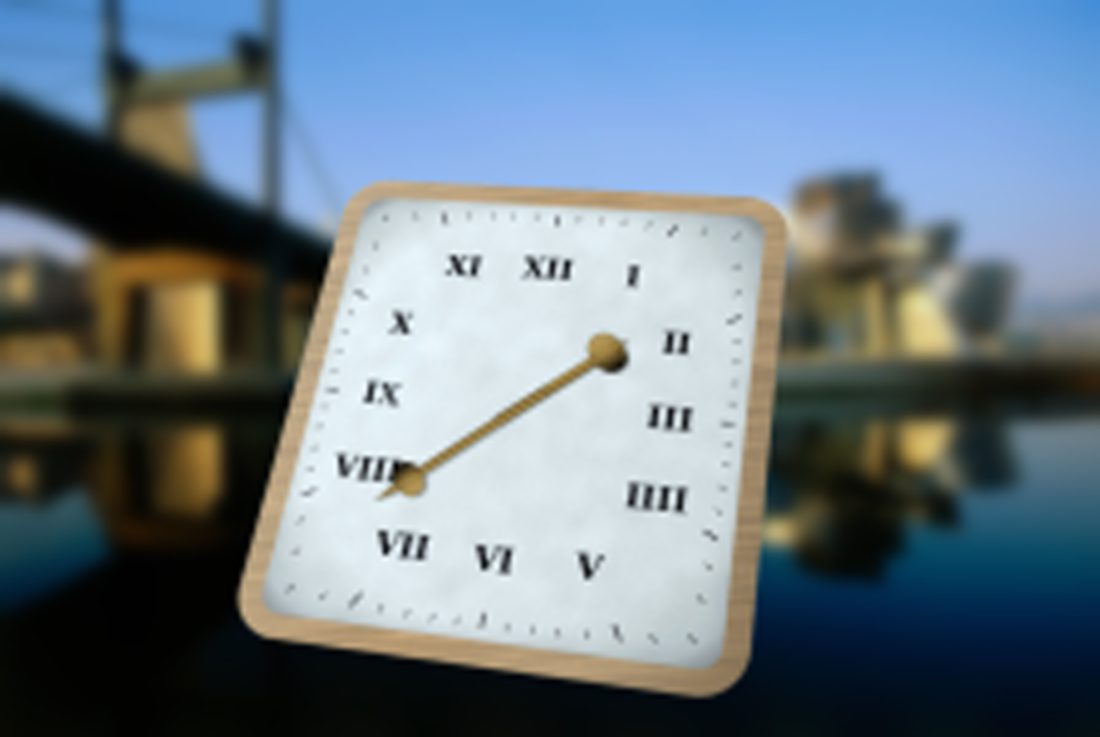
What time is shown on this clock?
1:38
